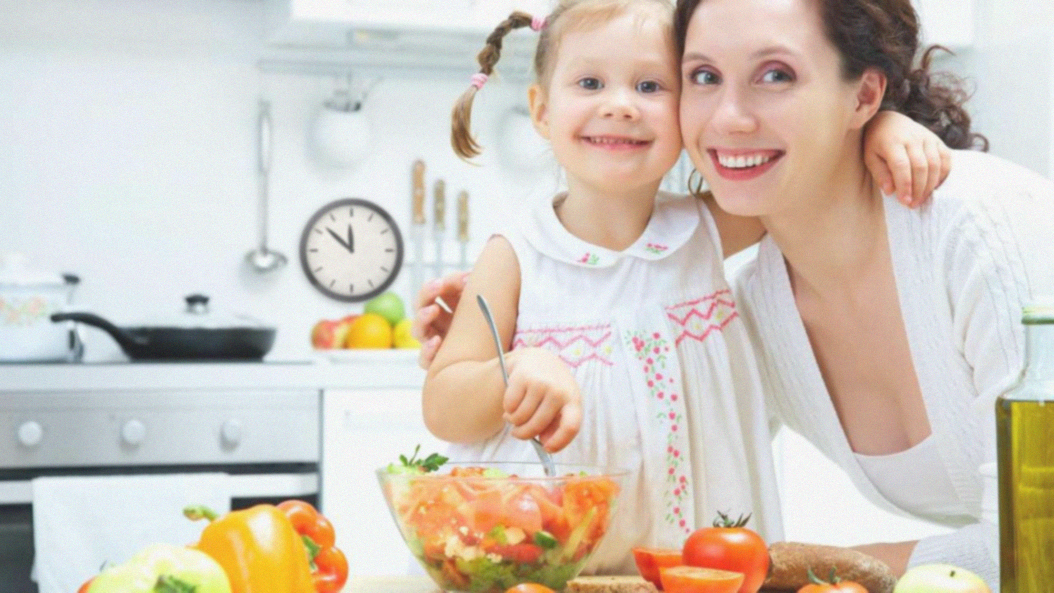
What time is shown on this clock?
11:52
